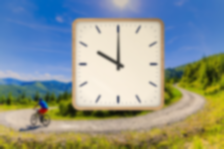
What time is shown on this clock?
10:00
